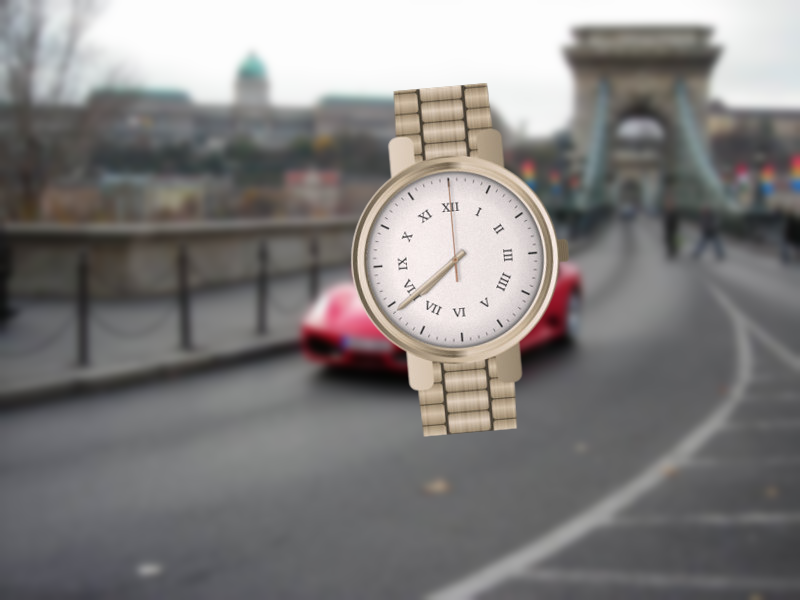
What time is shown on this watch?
7:39:00
